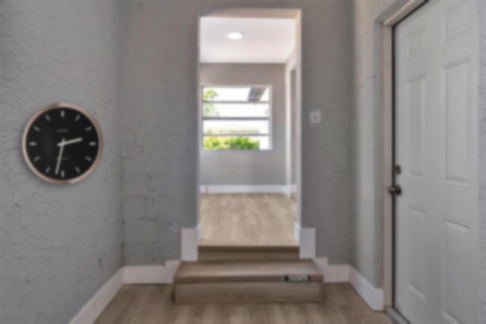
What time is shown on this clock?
2:32
